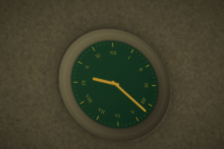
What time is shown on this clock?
9:22
